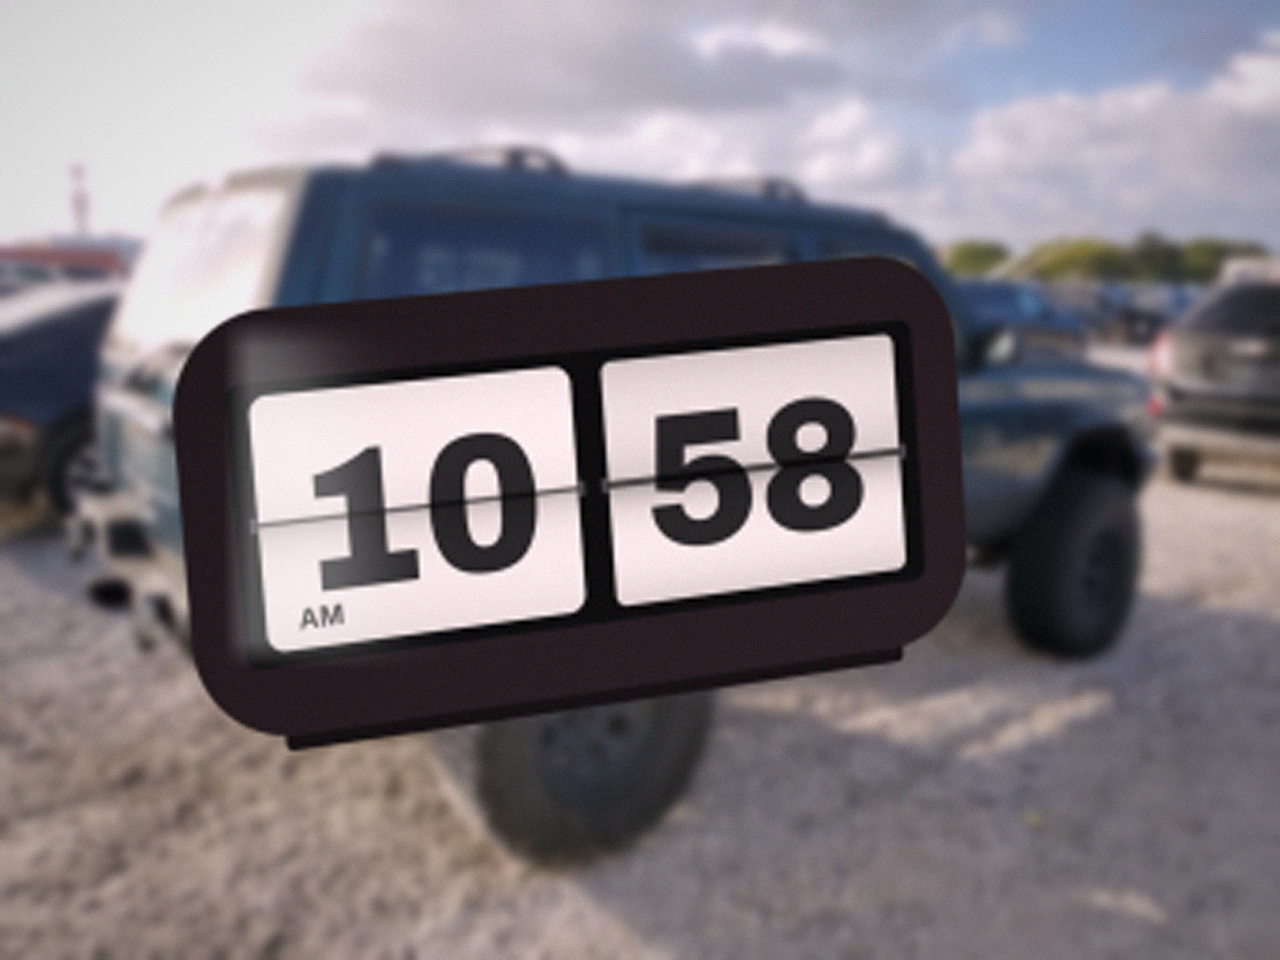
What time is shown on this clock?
10:58
